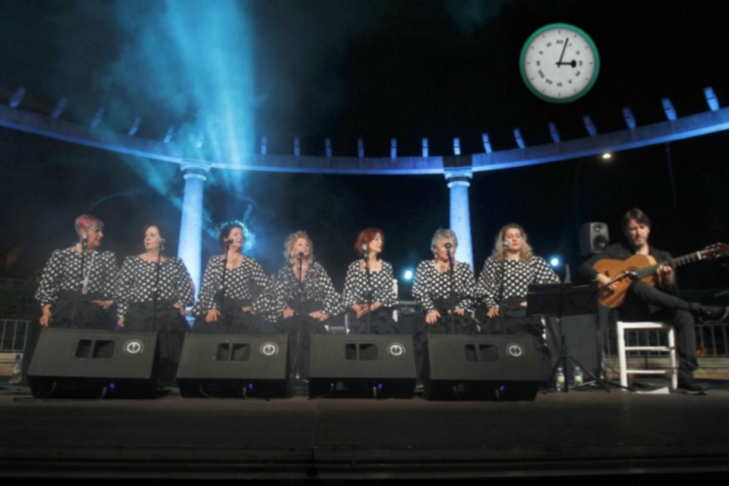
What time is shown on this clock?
3:03
